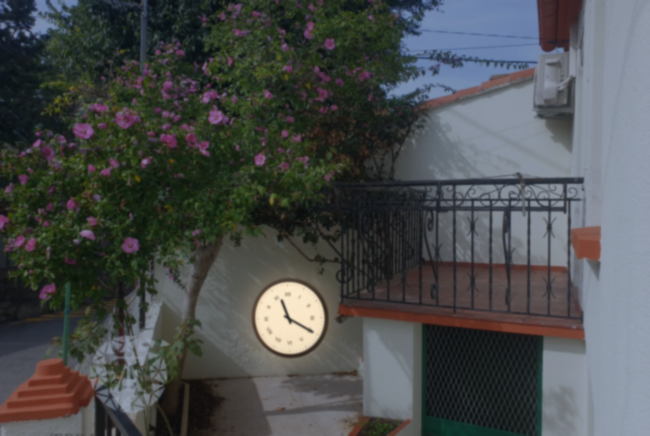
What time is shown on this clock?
11:20
